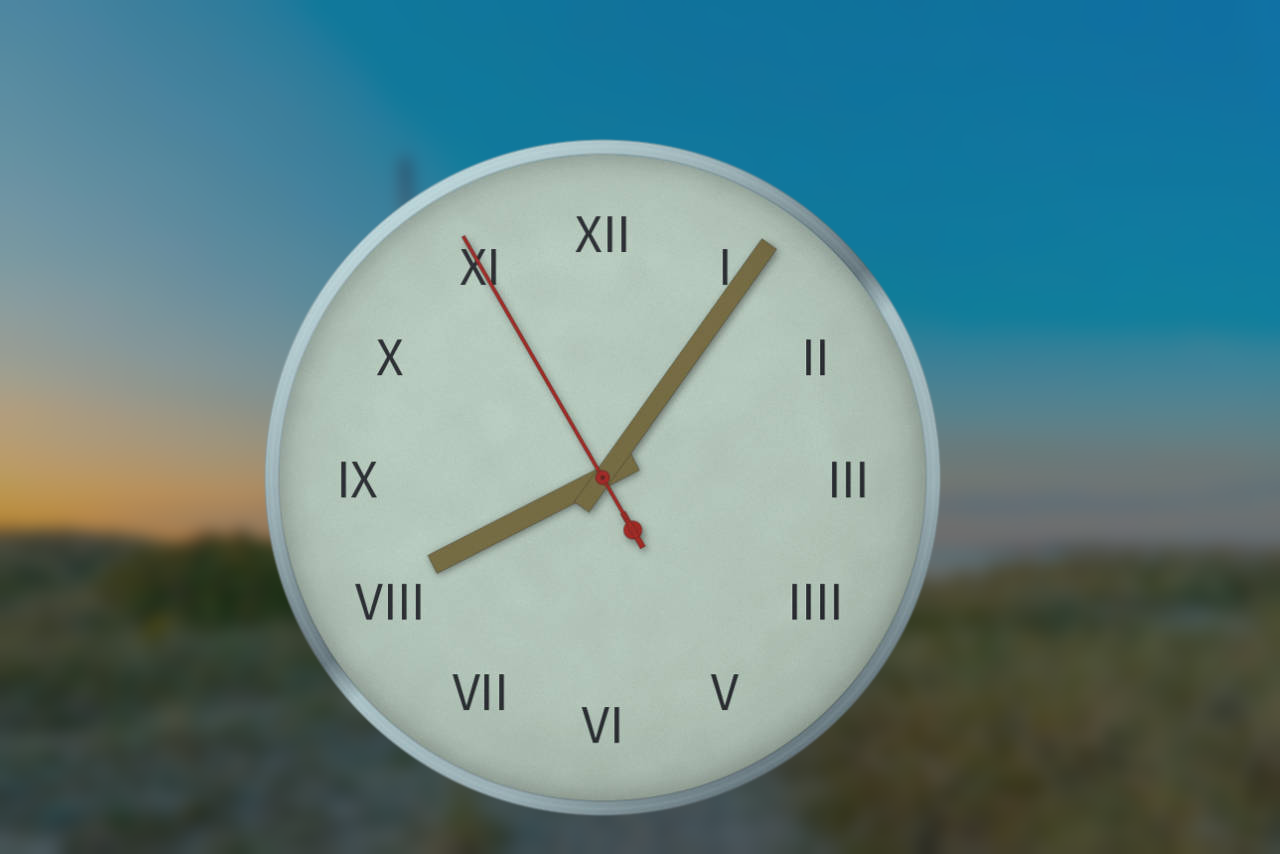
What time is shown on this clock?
8:05:55
